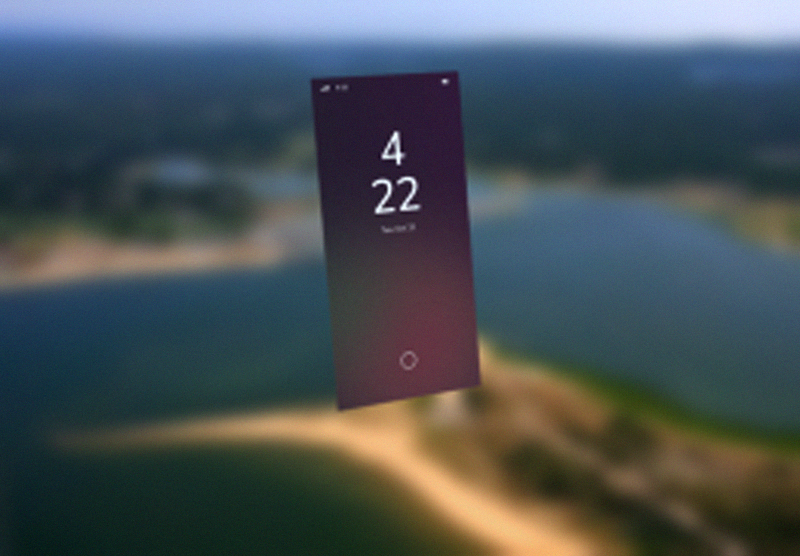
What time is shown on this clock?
4:22
